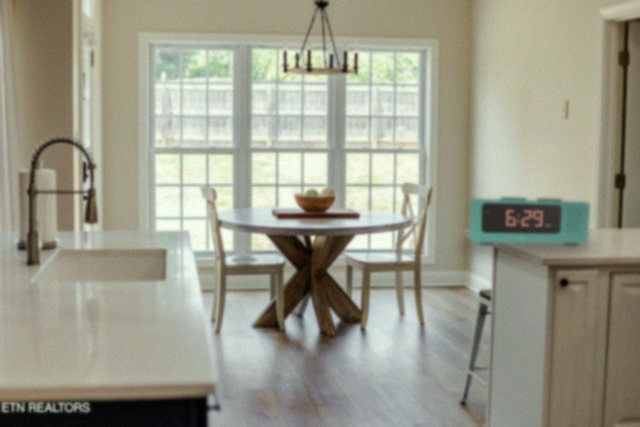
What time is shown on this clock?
6:29
